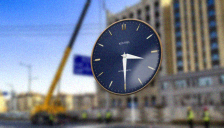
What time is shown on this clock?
3:30
